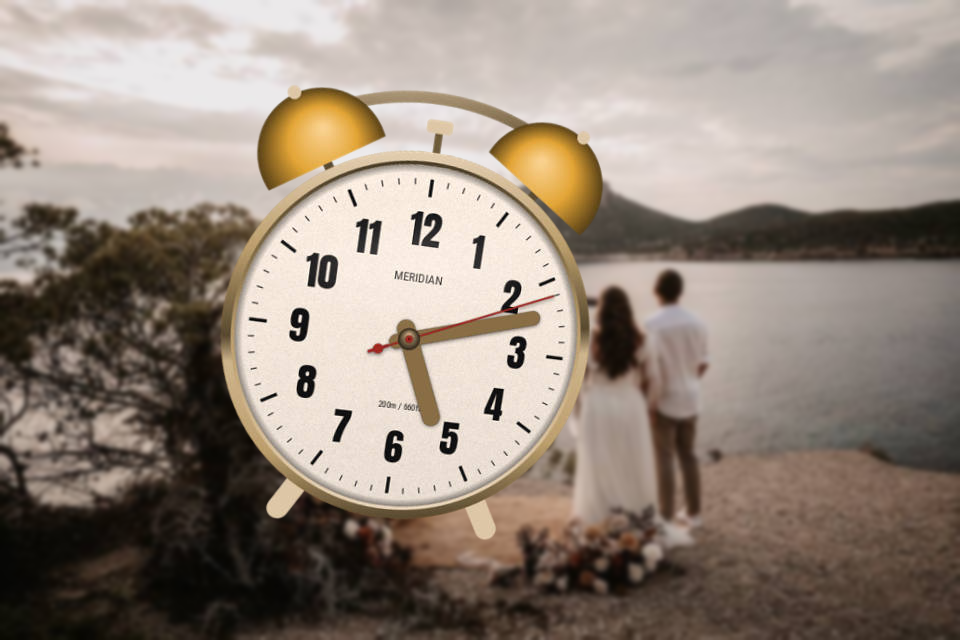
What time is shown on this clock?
5:12:11
